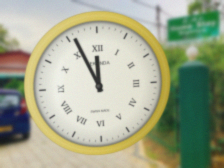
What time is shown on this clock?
11:56
